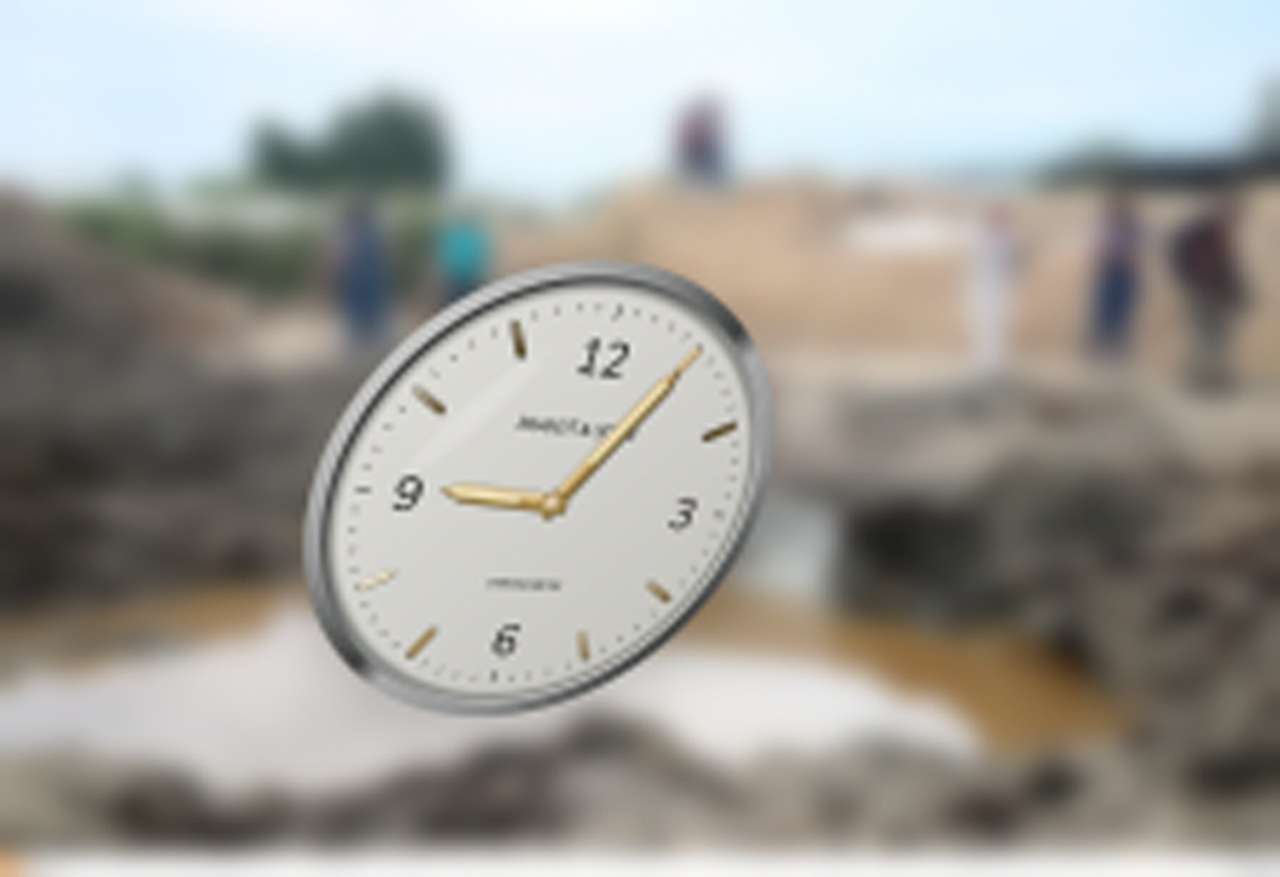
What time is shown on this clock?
9:05
